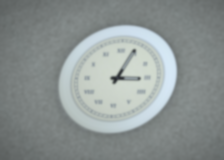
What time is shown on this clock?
3:04
